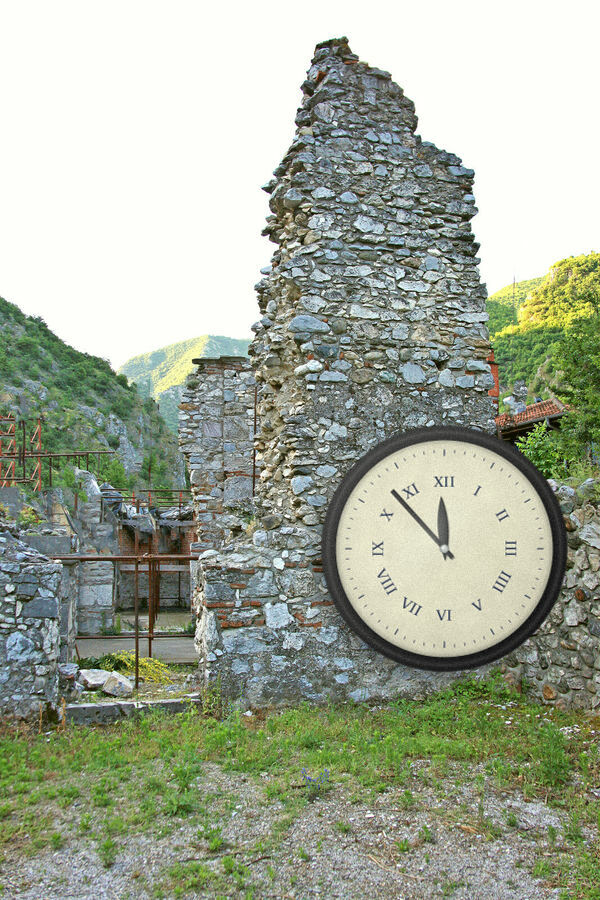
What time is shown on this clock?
11:53
